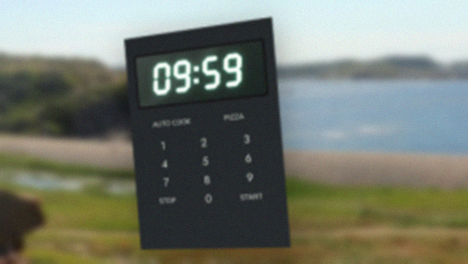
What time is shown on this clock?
9:59
